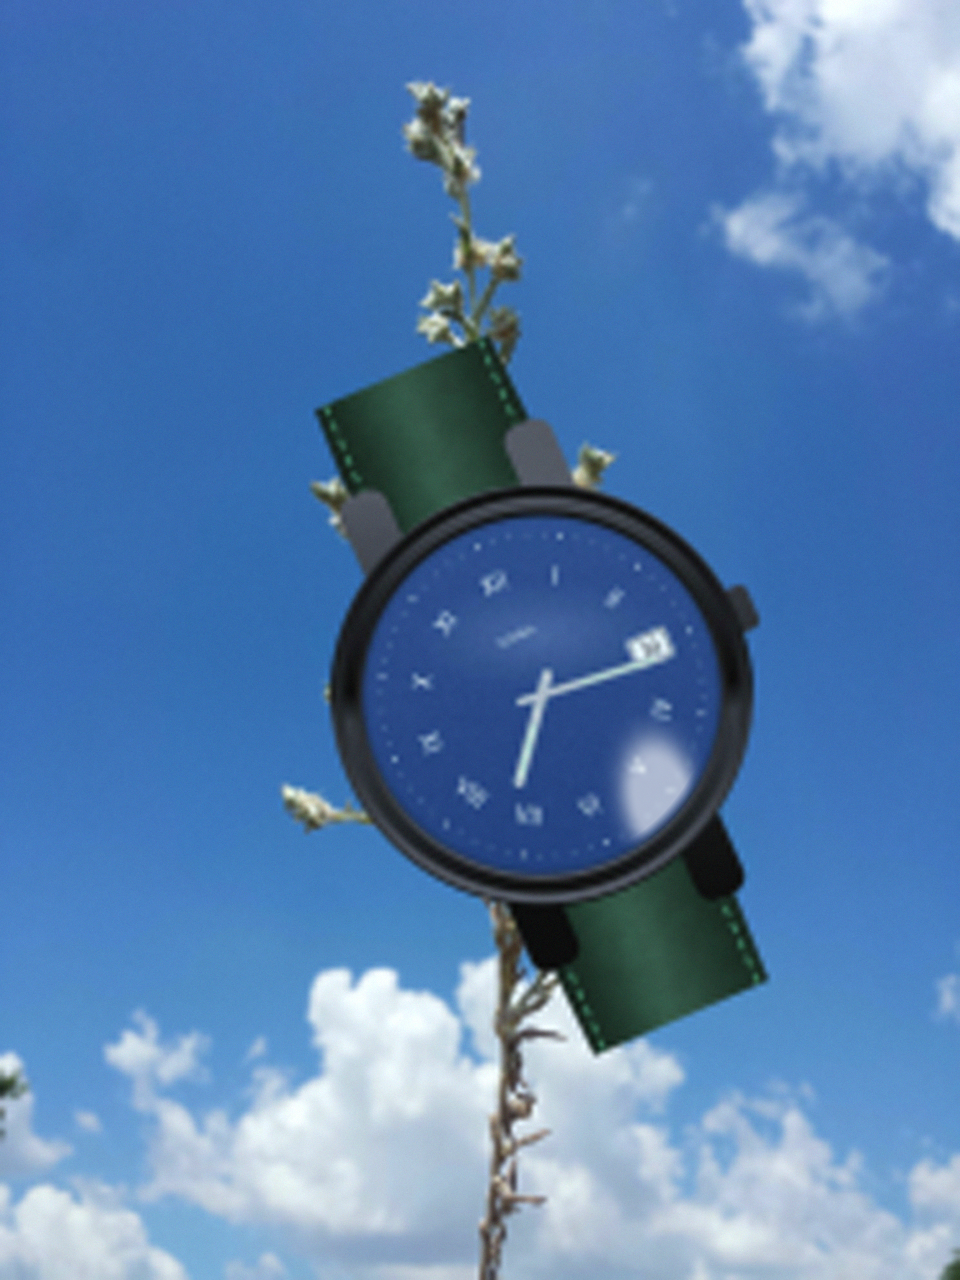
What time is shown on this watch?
7:16
